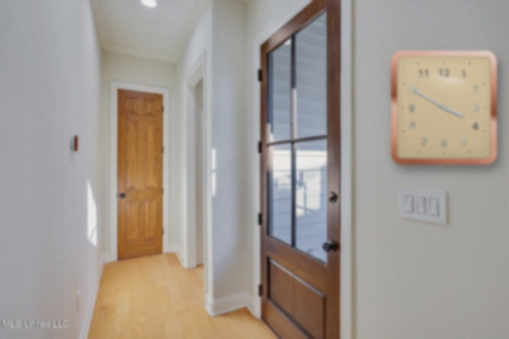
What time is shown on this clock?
3:50
